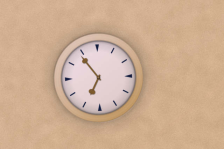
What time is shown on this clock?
6:54
